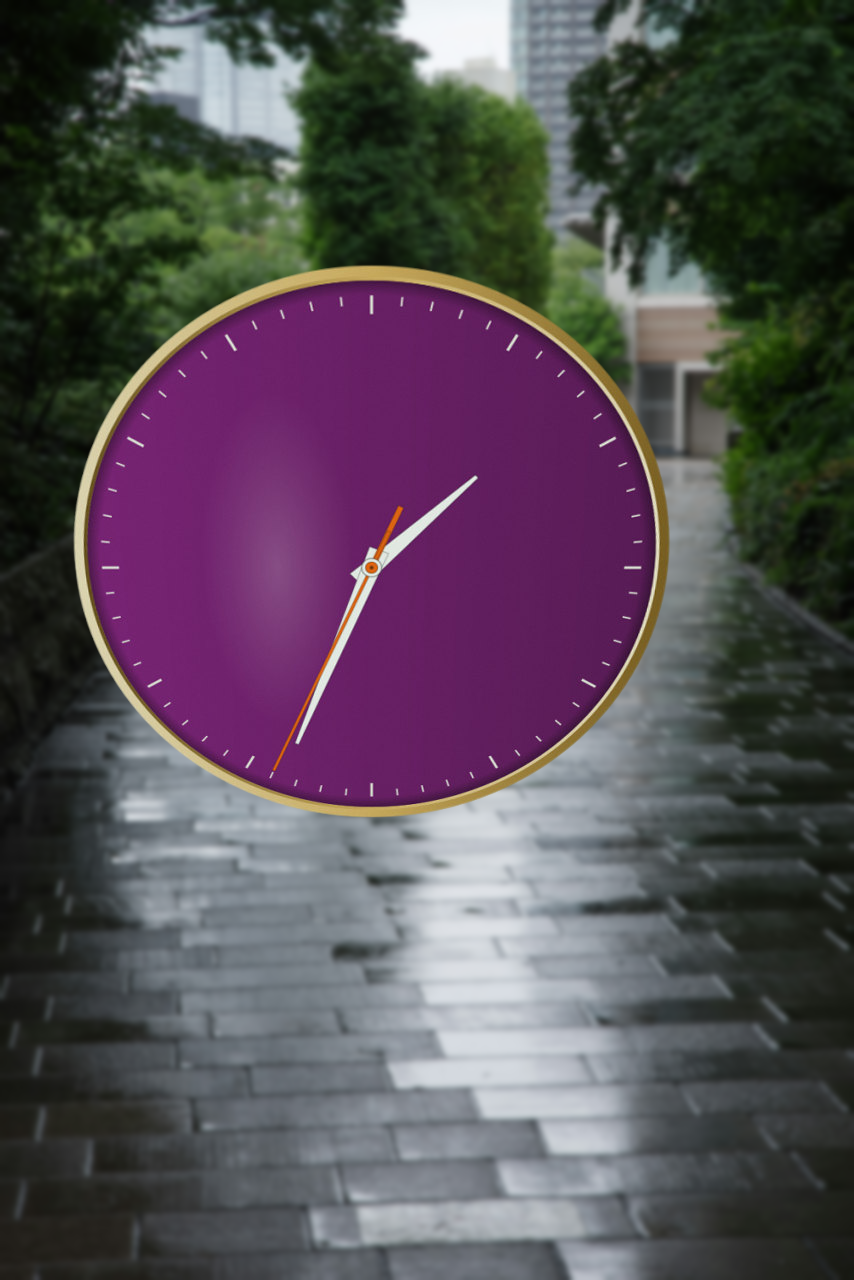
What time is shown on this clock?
1:33:34
